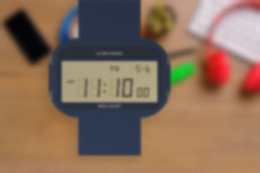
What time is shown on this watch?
11:10
